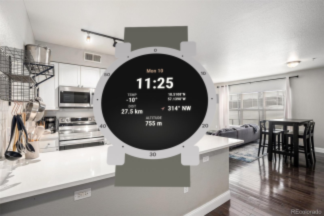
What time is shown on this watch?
11:25
